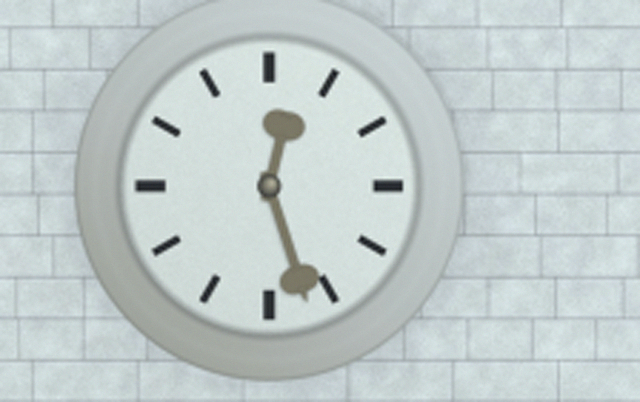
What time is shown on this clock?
12:27
